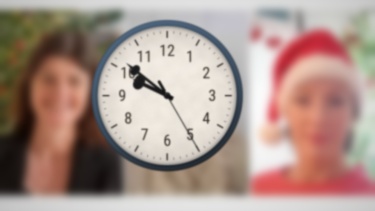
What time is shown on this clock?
9:51:25
